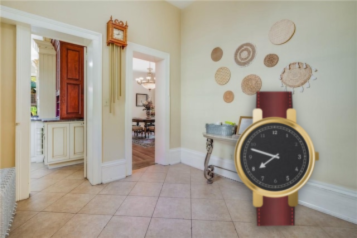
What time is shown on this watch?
7:48
